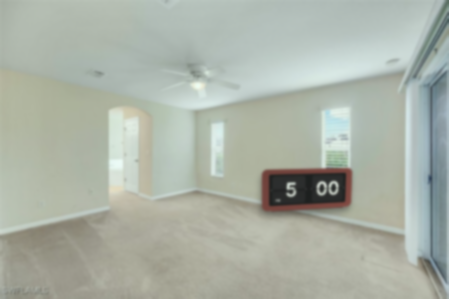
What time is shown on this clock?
5:00
